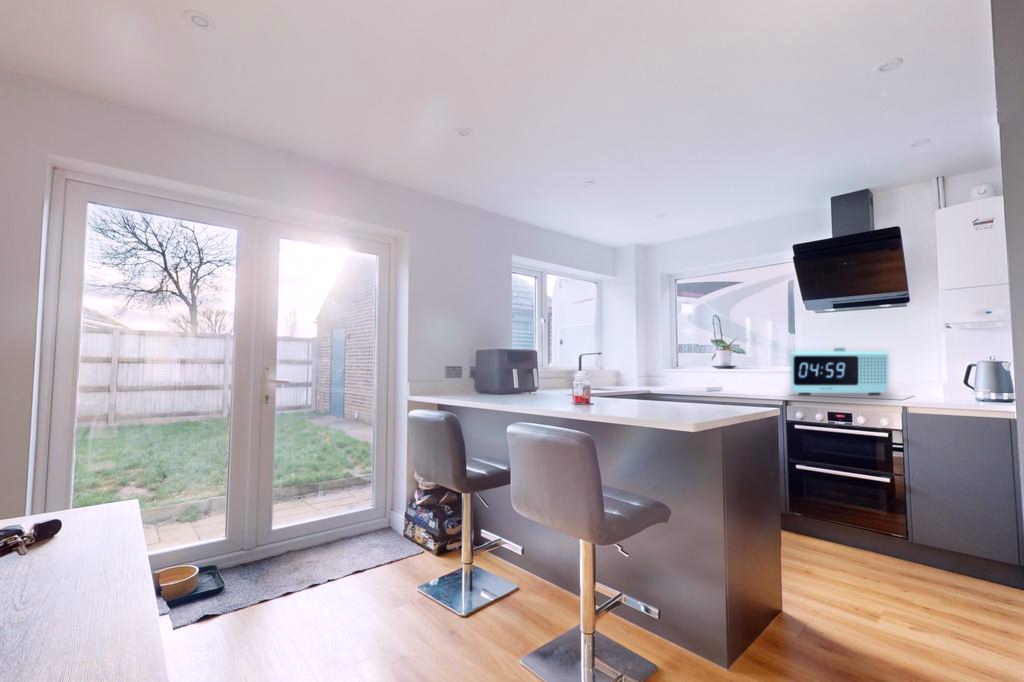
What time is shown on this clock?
4:59
